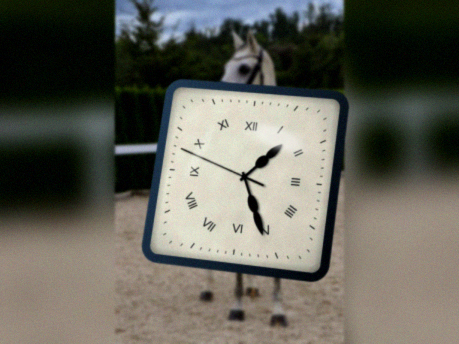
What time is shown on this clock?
1:25:48
